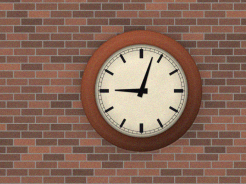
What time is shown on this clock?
9:03
